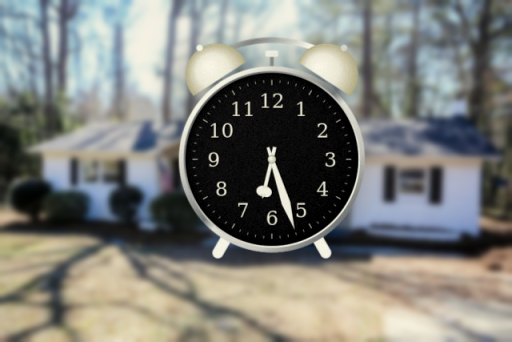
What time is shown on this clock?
6:27
